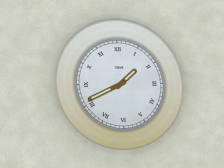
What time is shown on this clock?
1:41
